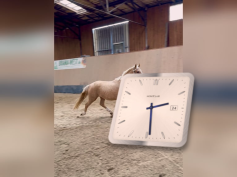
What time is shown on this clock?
2:29
